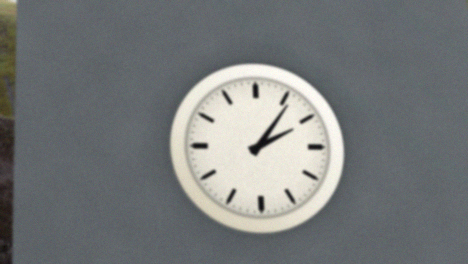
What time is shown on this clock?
2:06
